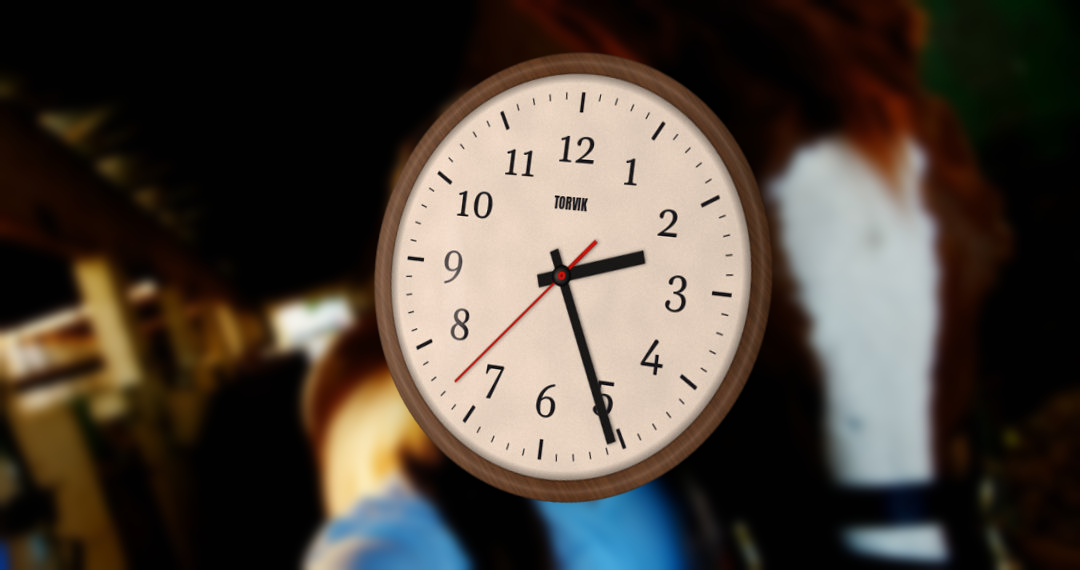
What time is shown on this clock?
2:25:37
